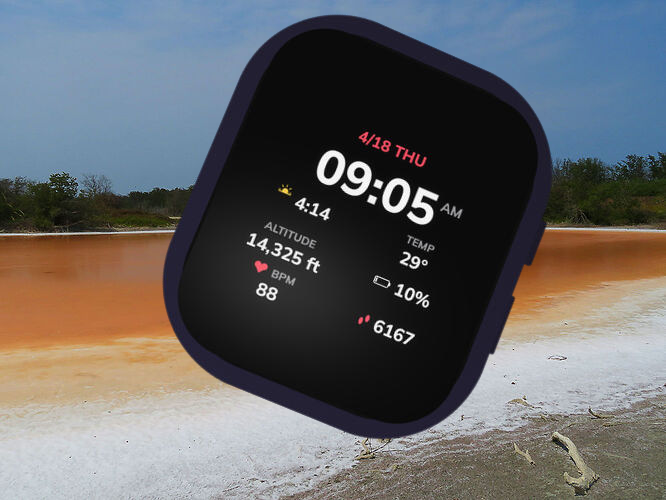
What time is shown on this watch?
9:05
